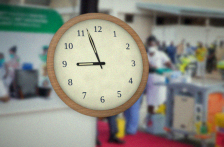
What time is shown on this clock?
8:57
